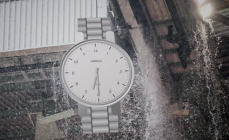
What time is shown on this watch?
6:30
